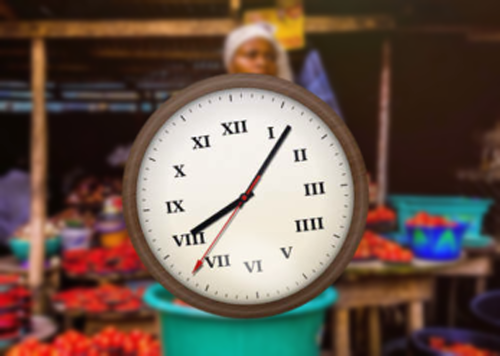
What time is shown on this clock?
8:06:37
